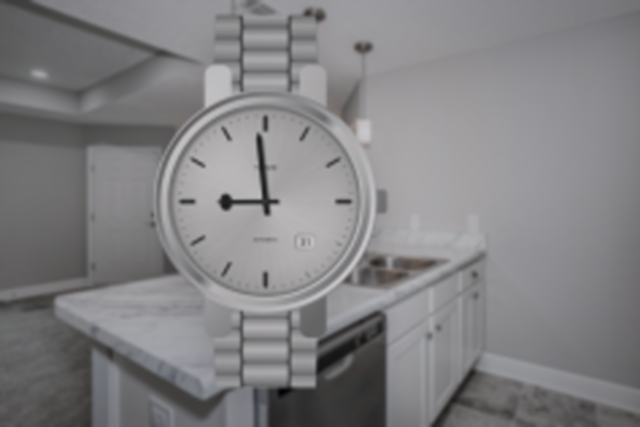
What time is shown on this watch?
8:59
